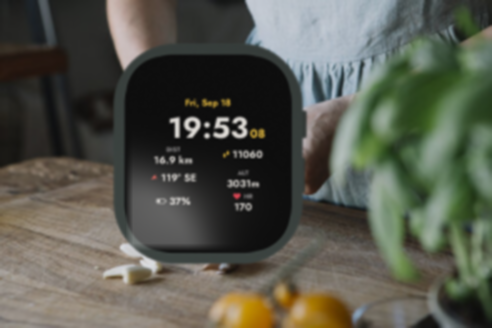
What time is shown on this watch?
19:53
